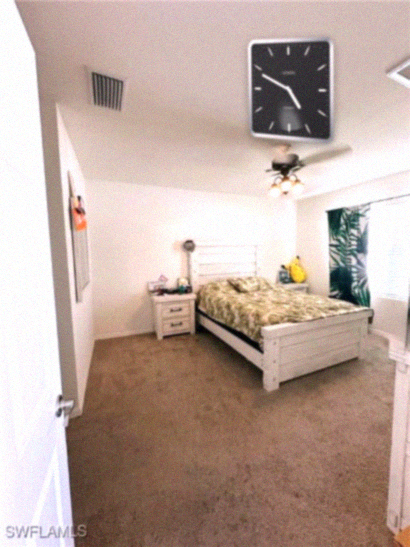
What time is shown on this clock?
4:49
